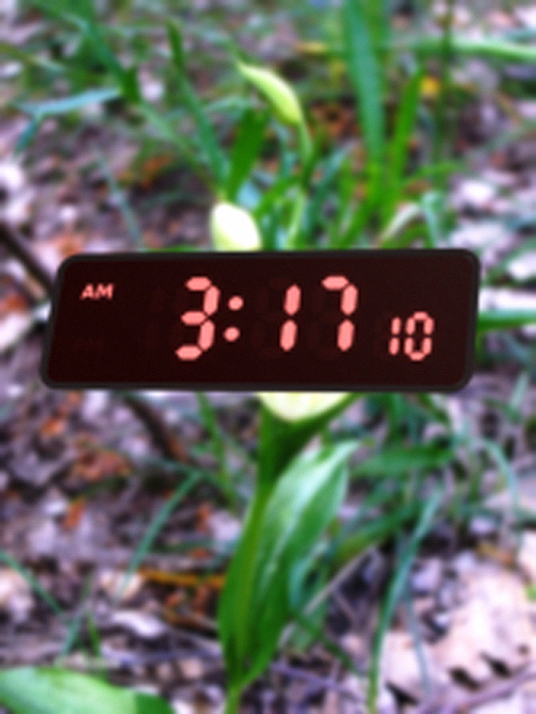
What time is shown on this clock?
3:17:10
